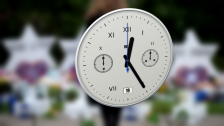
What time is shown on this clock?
12:25
